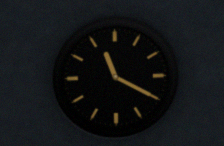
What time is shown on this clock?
11:20
